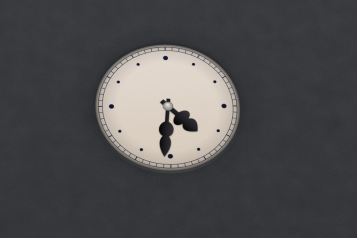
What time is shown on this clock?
4:31
